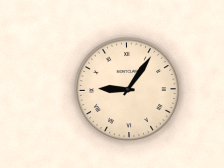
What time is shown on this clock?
9:06
